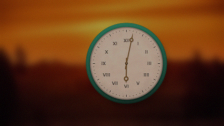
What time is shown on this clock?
6:02
